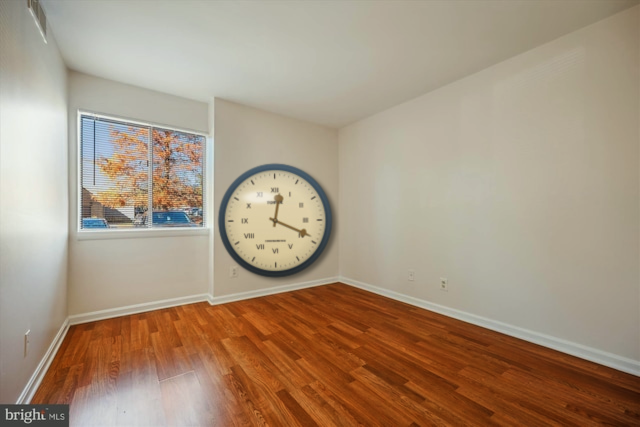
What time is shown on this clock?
12:19
